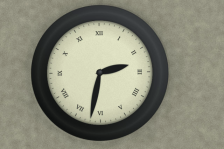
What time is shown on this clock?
2:32
